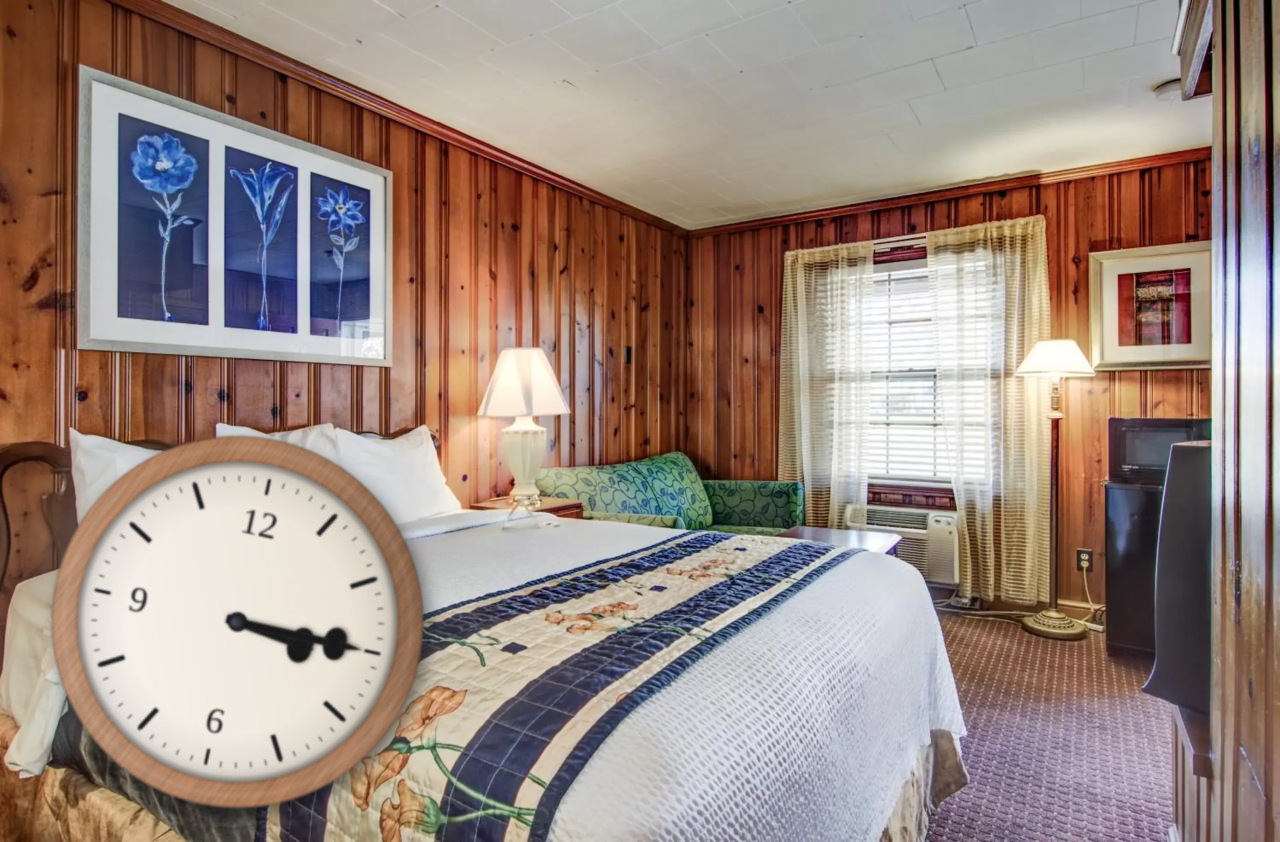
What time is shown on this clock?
3:15
